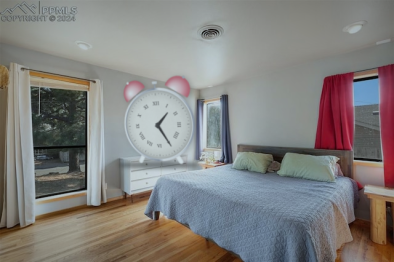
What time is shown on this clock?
1:25
